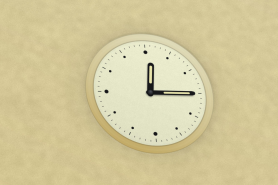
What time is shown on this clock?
12:15
